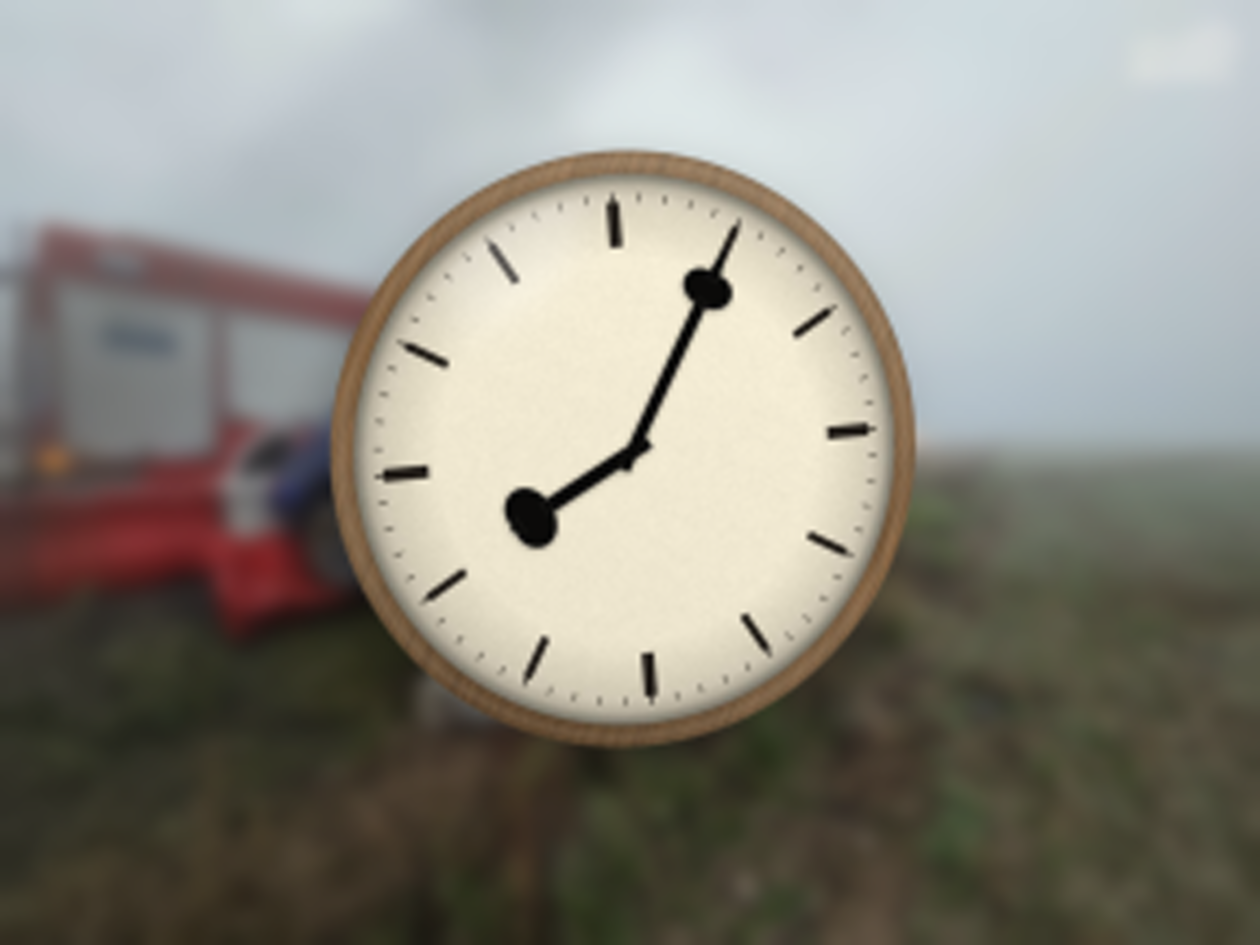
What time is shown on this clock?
8:05
